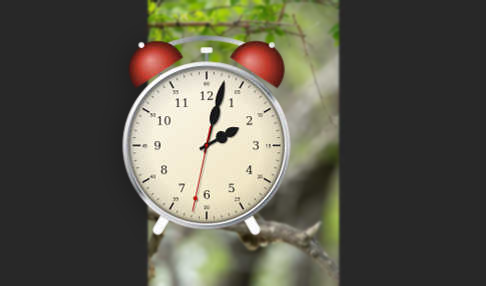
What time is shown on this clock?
2:02:32
